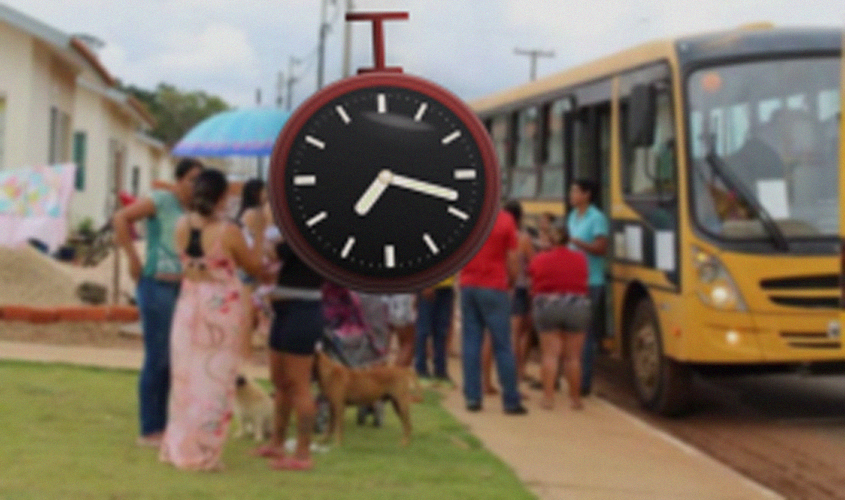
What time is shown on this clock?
7:18
